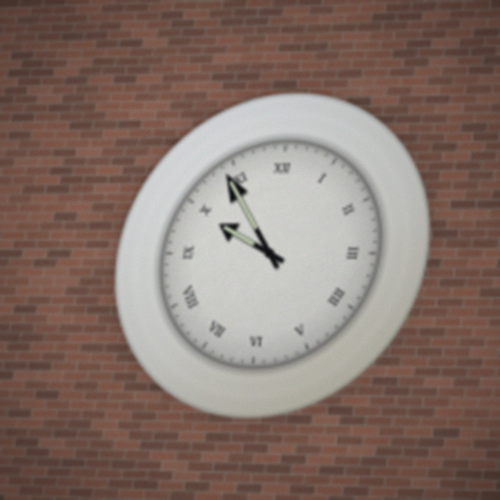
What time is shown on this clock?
9:54
